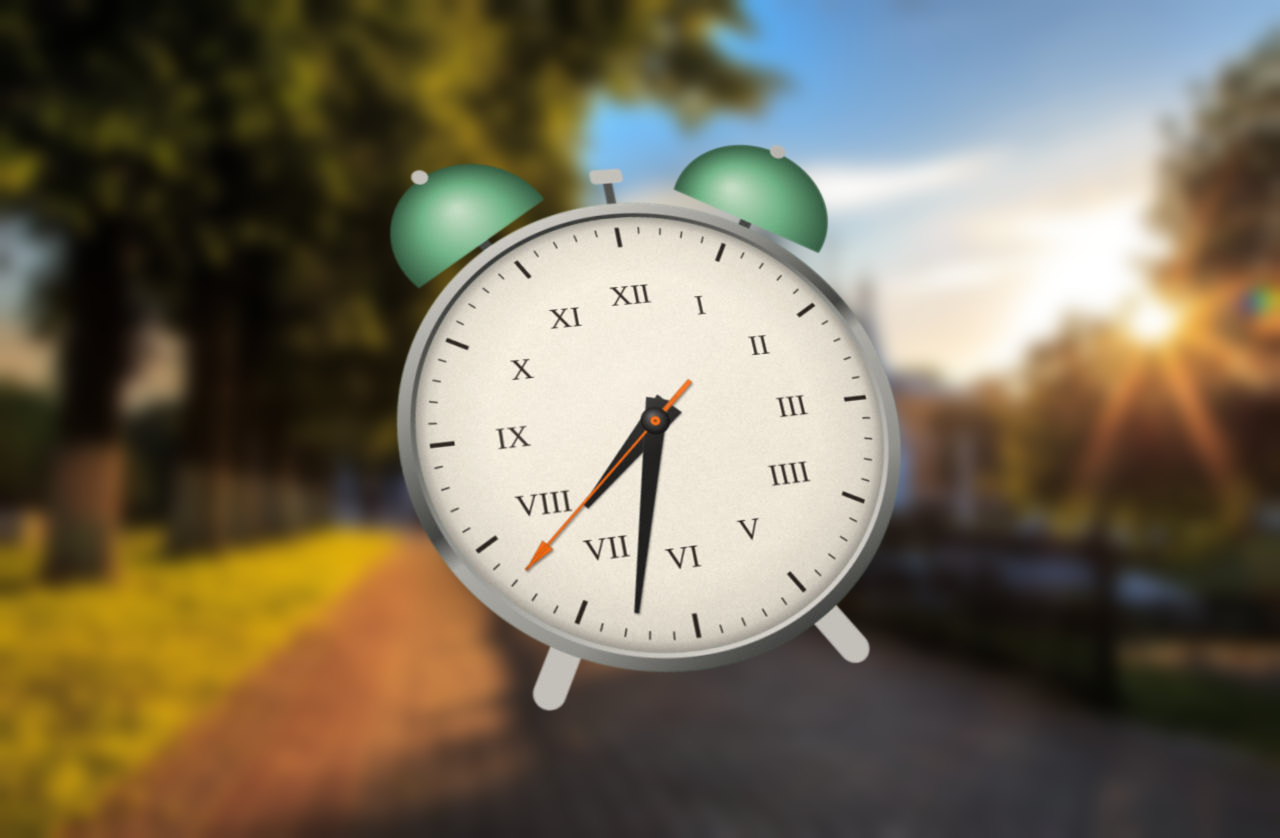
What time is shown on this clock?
7:32:38
